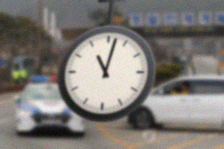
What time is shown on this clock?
11:02
